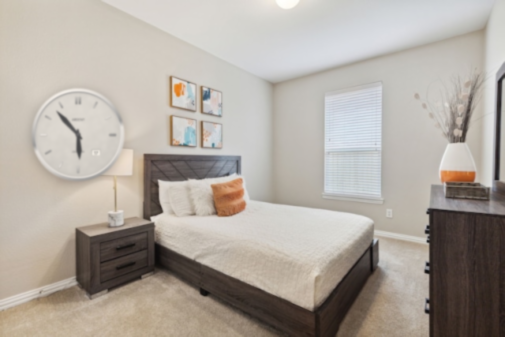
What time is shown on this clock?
5:53
